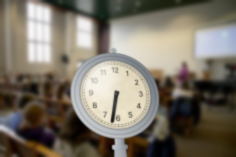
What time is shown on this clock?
6:32
